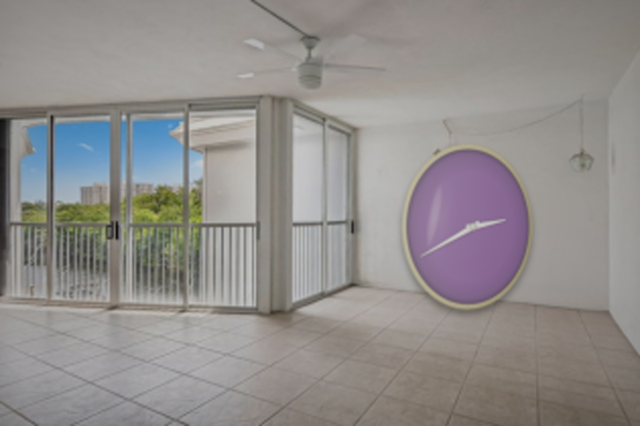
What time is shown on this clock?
2:41
